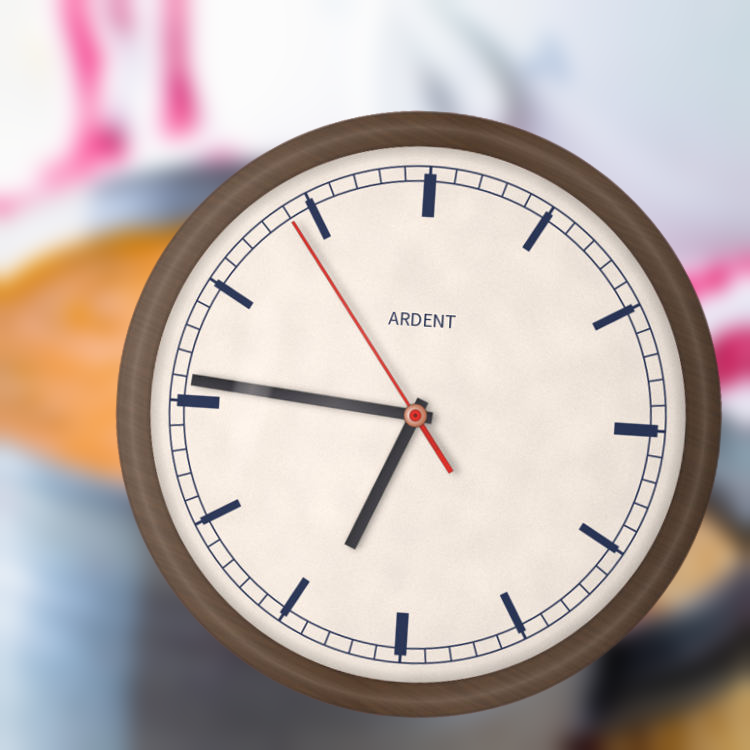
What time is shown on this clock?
6:45:54
